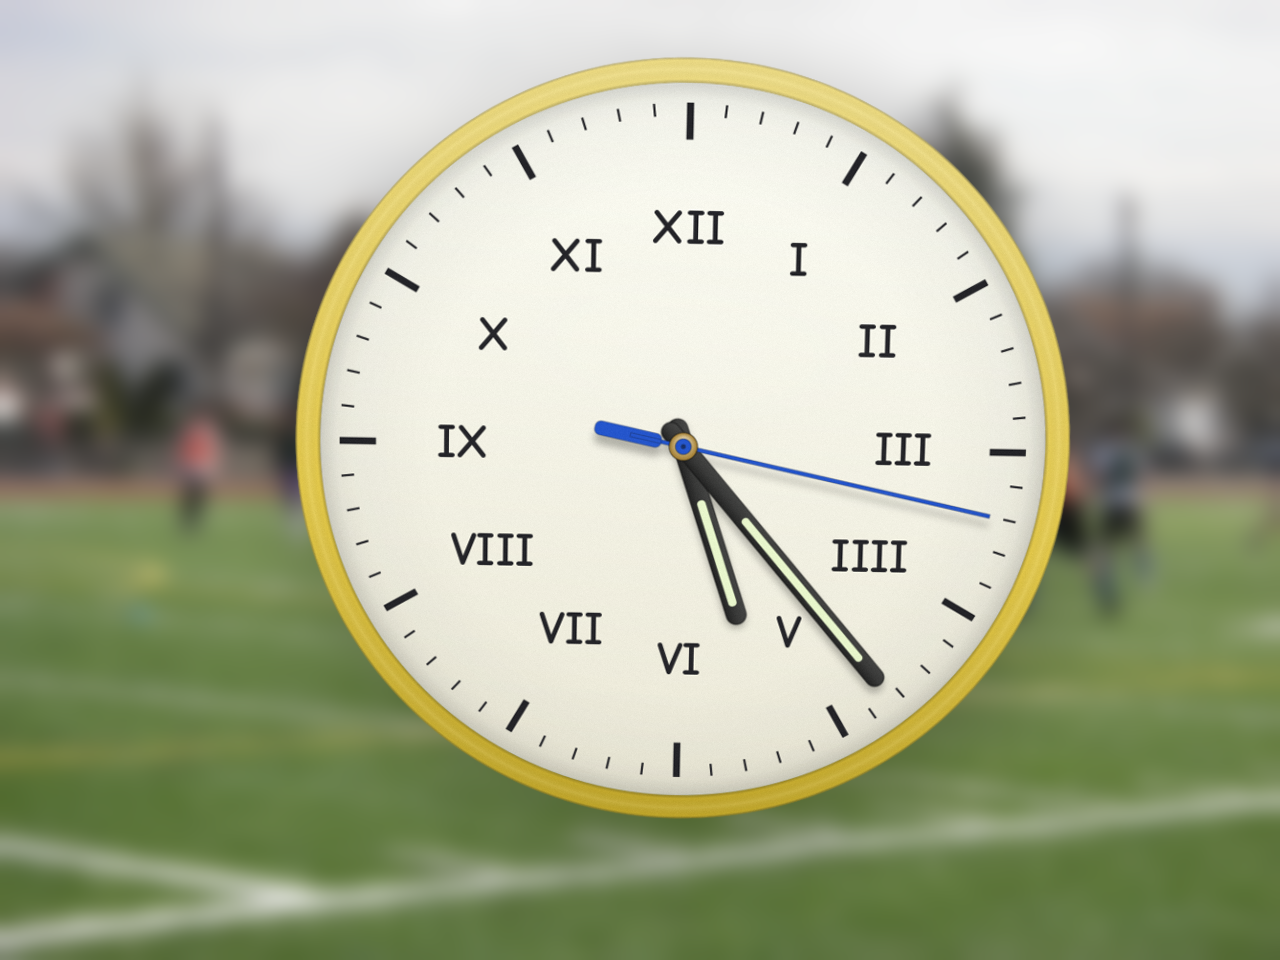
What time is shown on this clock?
5:23:17
